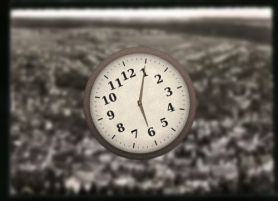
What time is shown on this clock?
6:05
